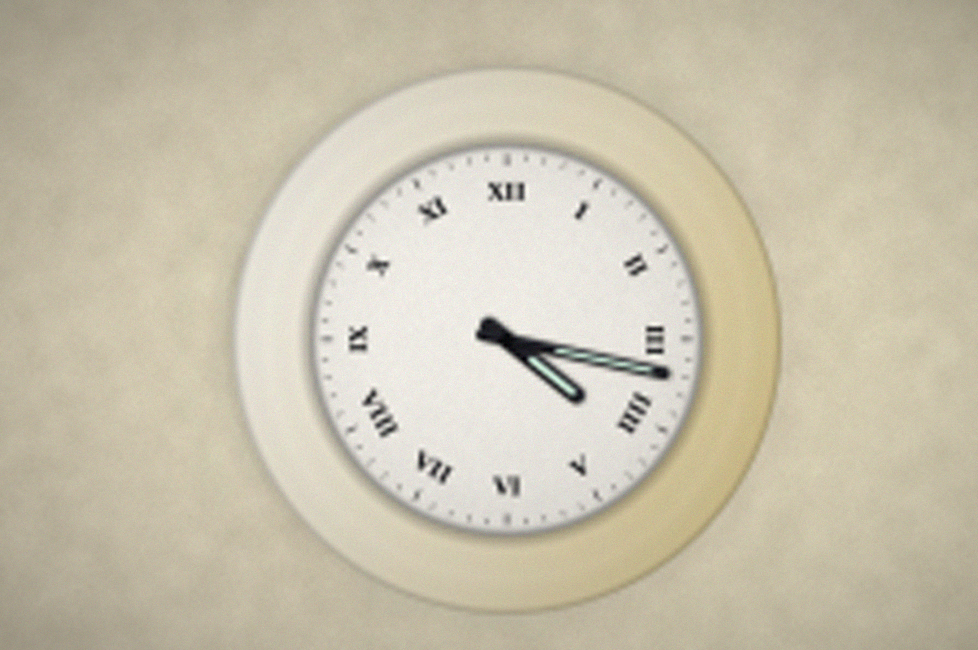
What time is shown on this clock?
4:17
